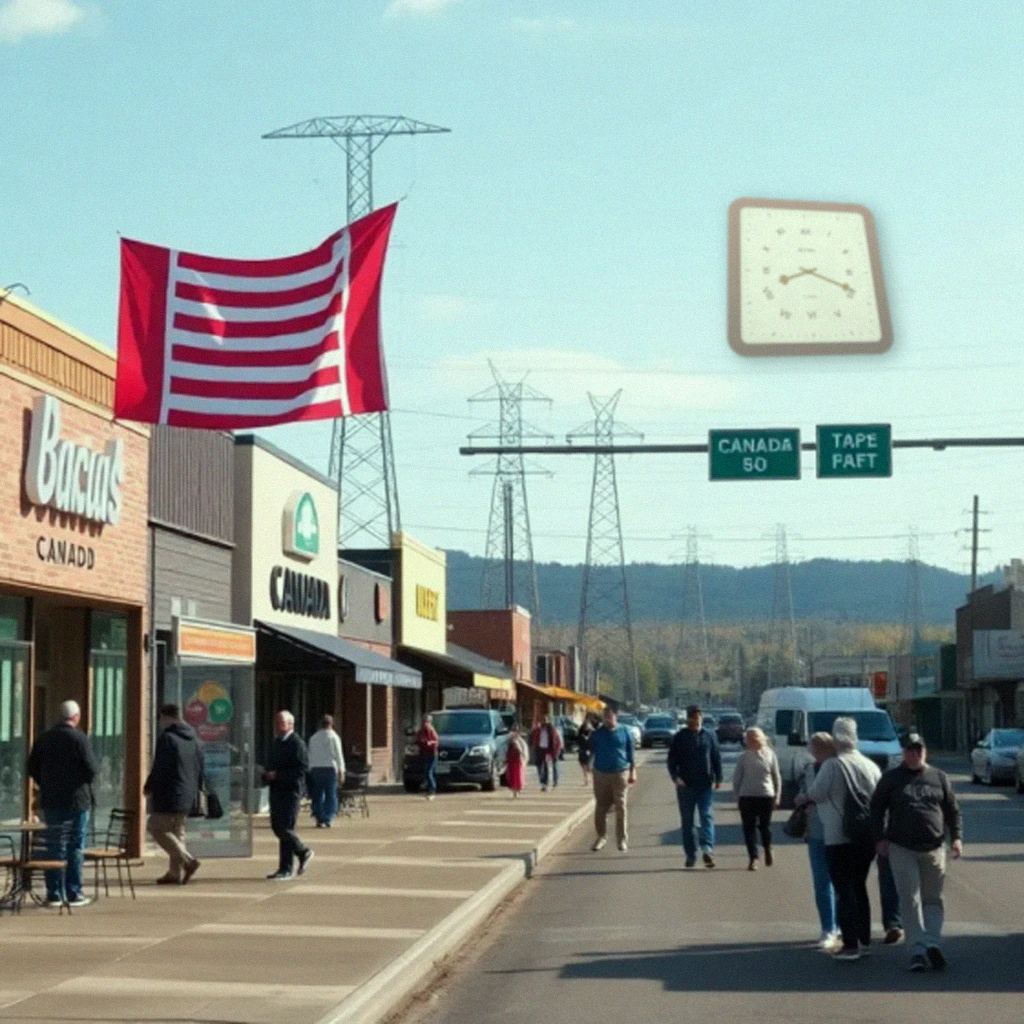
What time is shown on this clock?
8:19
